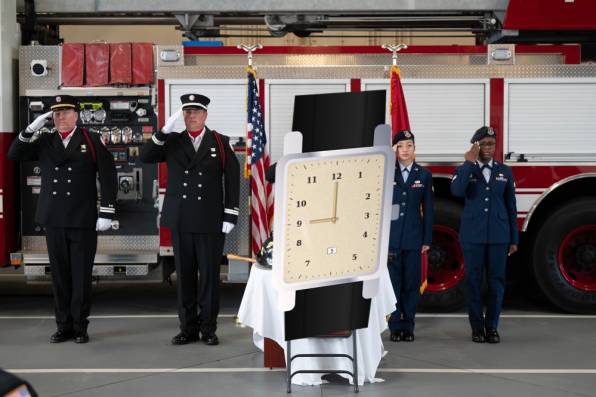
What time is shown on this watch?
9:00
